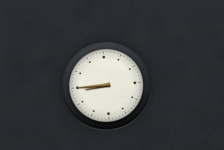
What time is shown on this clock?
8:45
